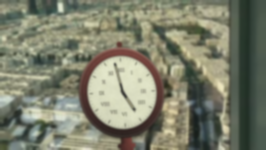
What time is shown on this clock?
4:58
